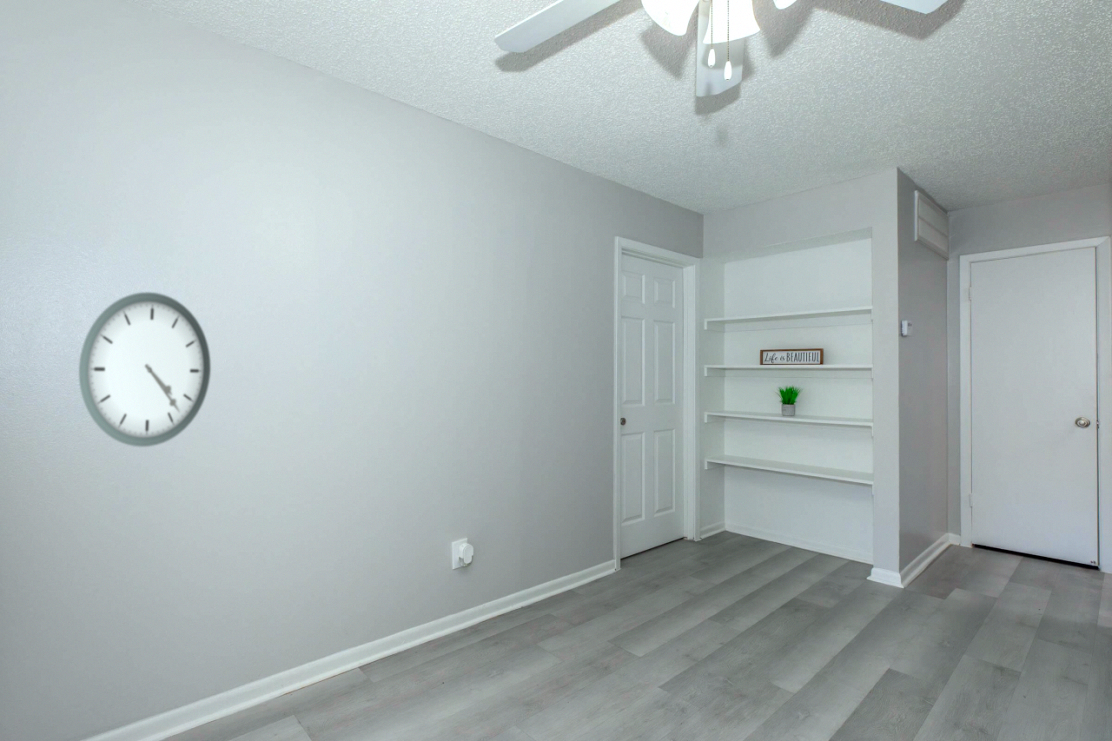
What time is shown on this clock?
4:23
